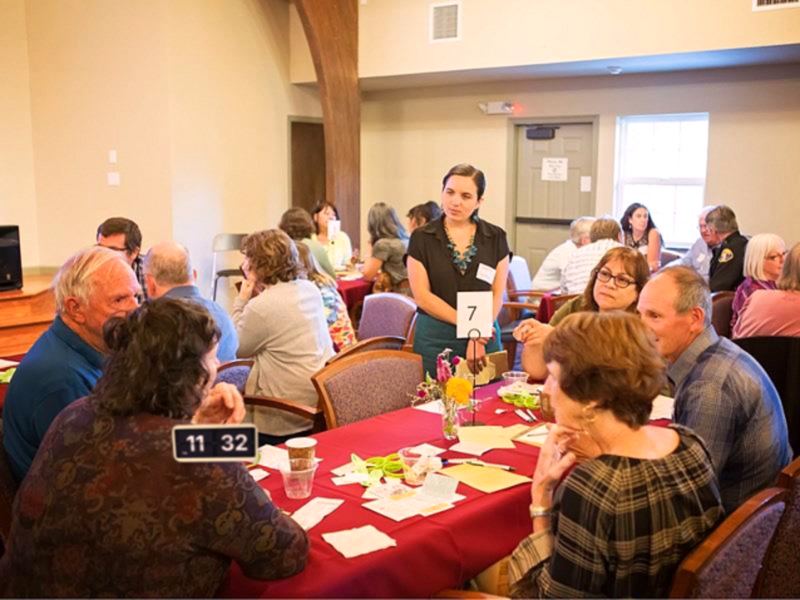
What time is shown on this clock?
11:32
